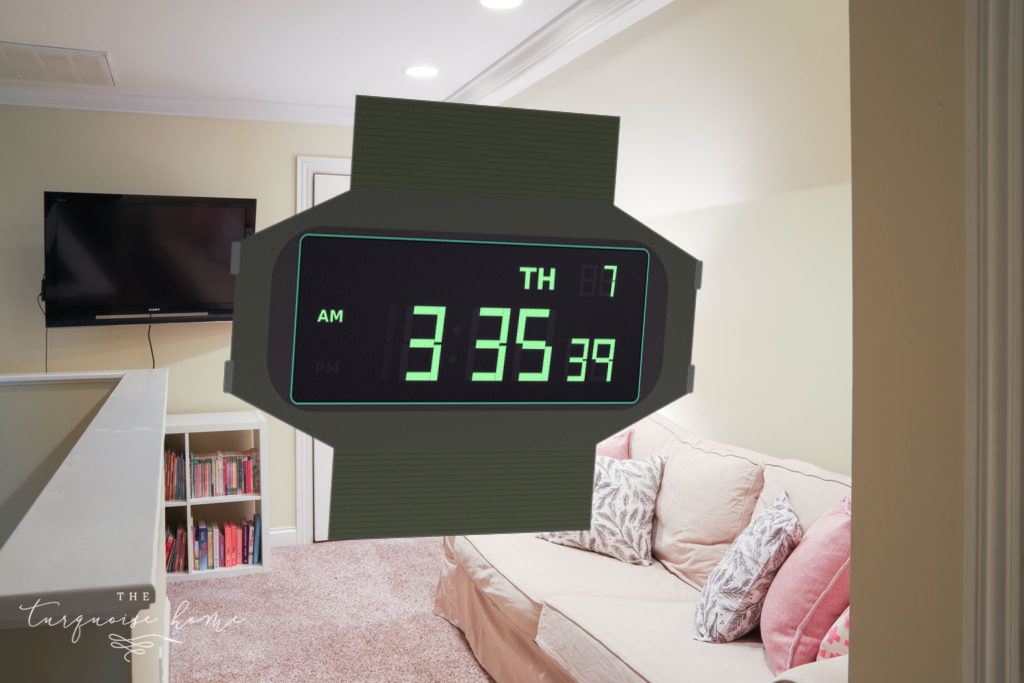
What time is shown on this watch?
3:35:39
